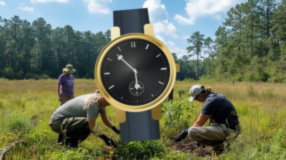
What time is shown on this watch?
5:53
